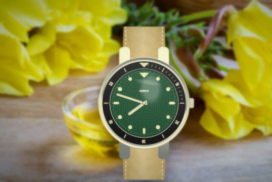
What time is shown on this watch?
7:48
